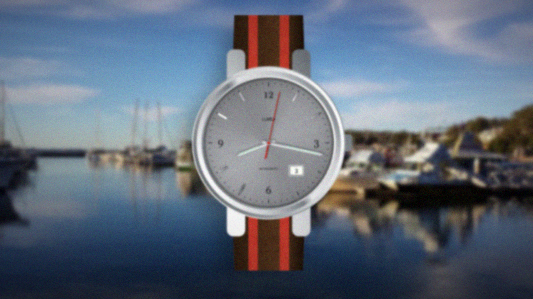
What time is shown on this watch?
8:17:02
